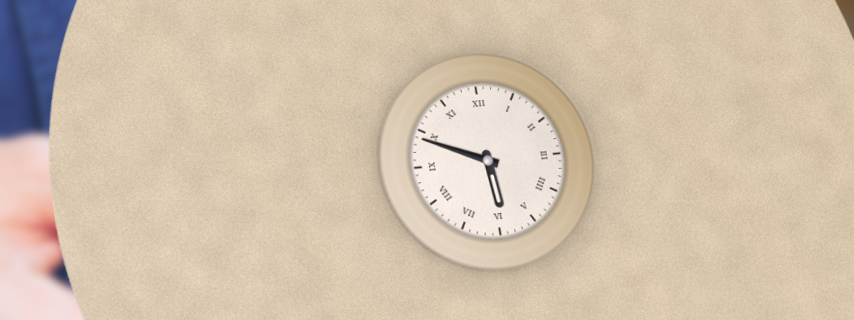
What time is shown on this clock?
5:49
